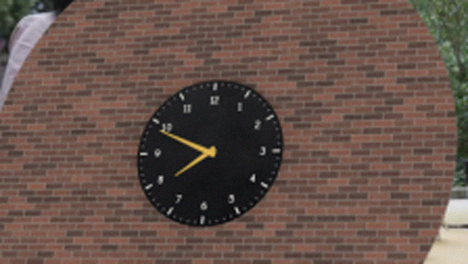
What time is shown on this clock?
7:49
